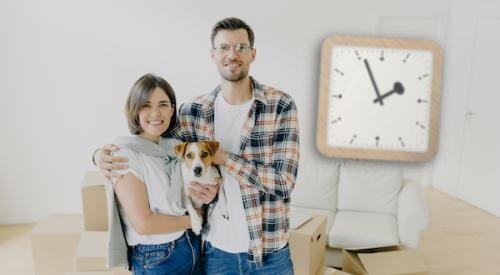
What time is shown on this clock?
1:56
